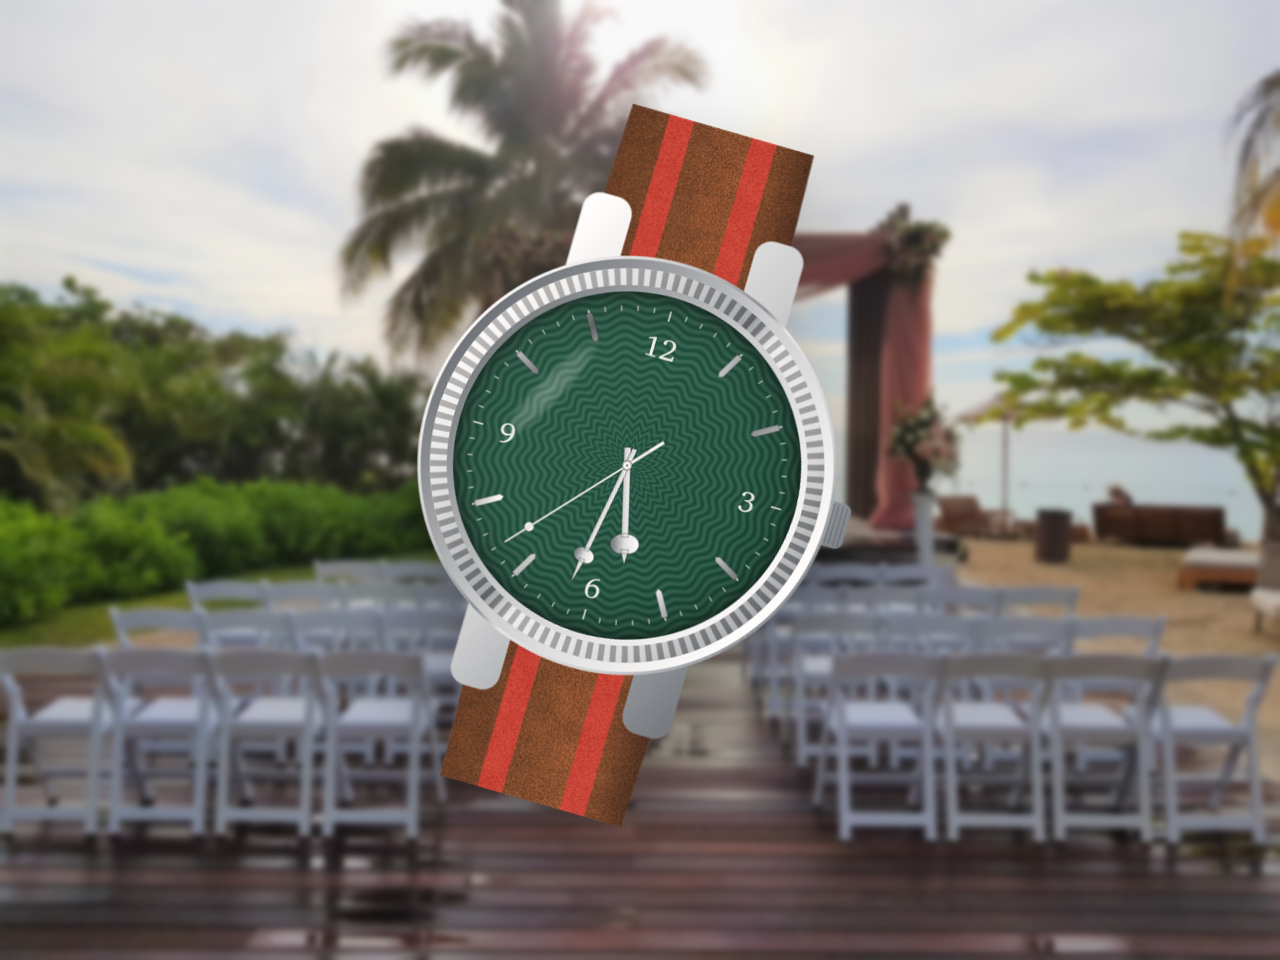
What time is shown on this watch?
5:31:37
